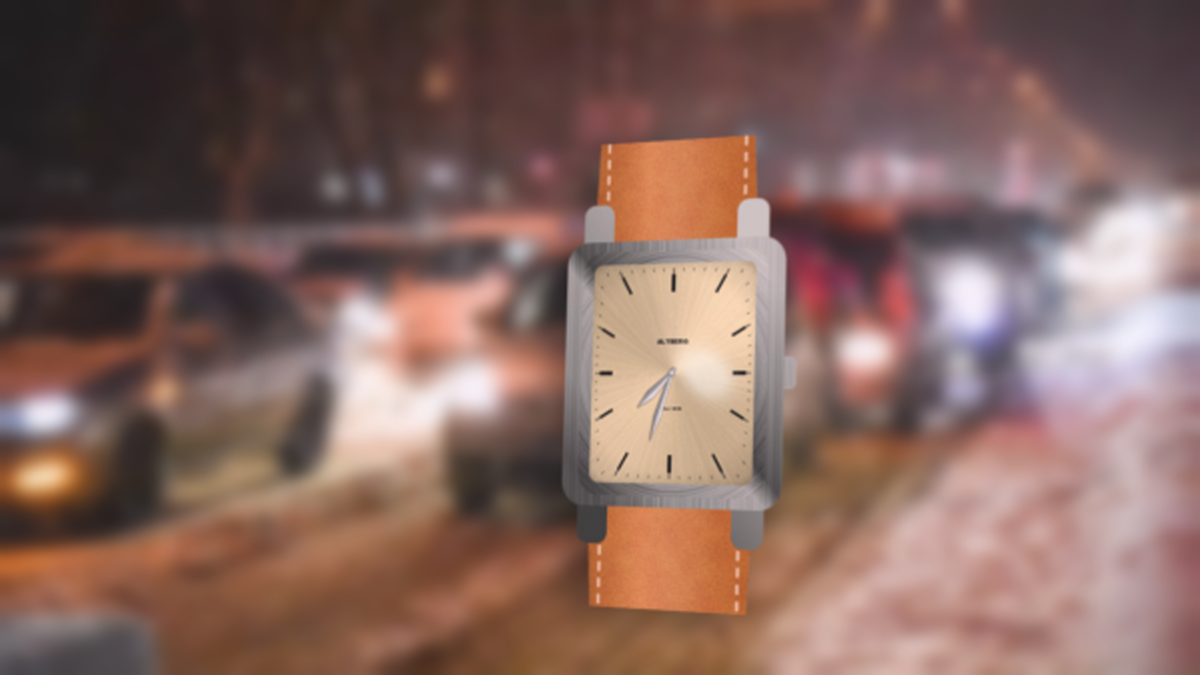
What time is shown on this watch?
7:33
